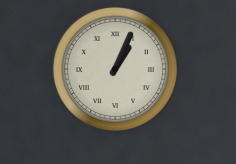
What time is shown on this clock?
1:04
